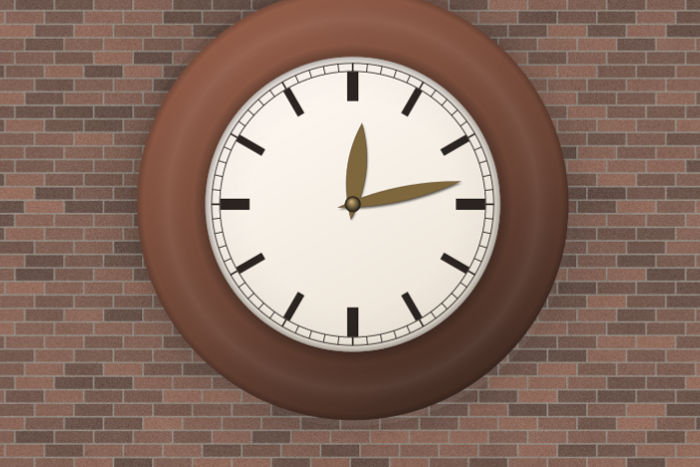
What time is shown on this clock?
12:13
